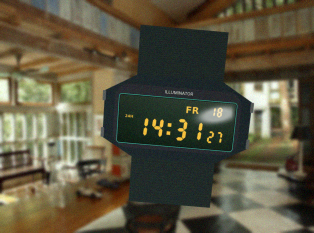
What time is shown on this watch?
14:31:27
